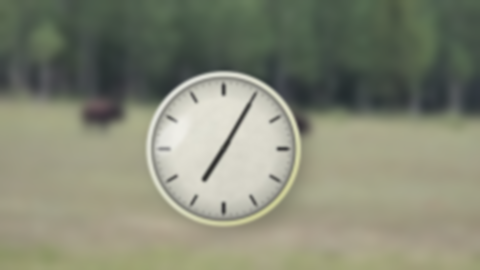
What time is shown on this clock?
7:05
